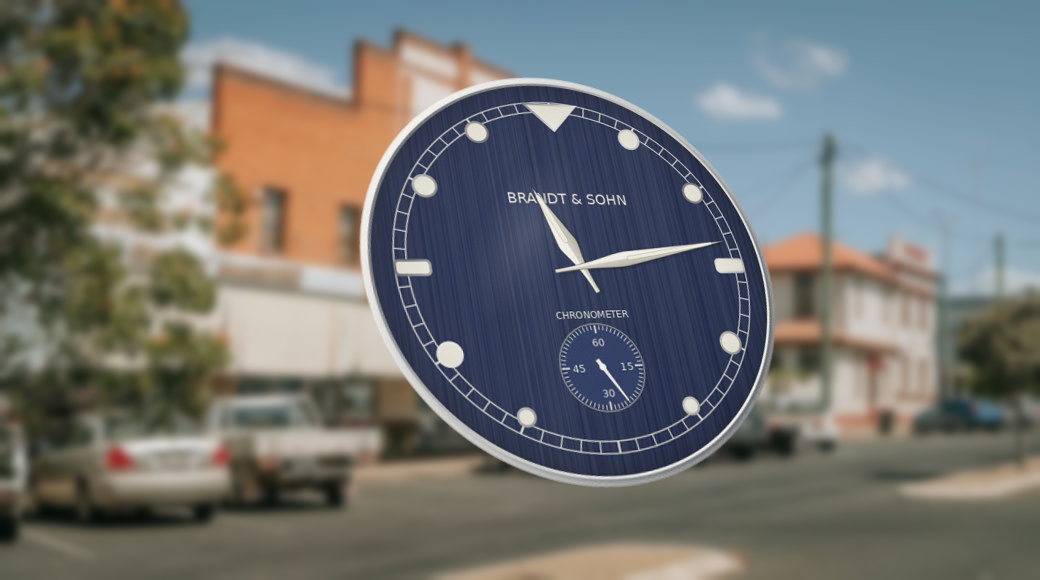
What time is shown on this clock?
11:13:25
